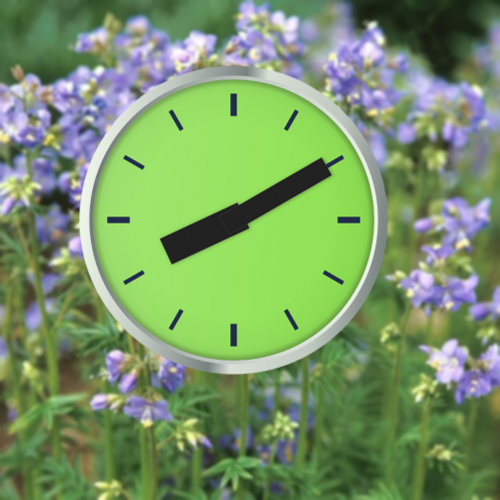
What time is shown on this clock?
8:10
